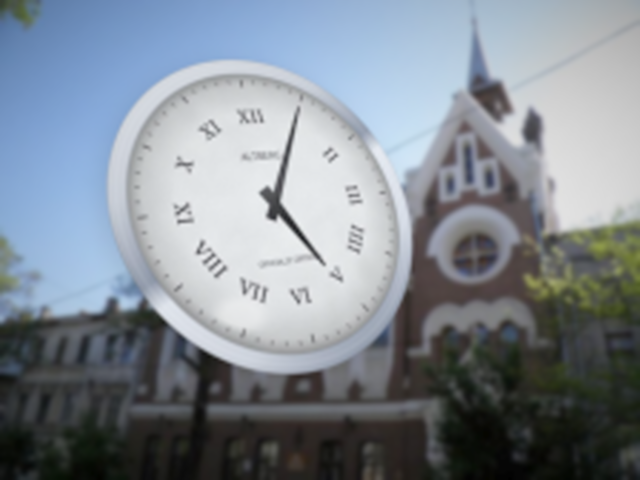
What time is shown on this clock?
5:05
